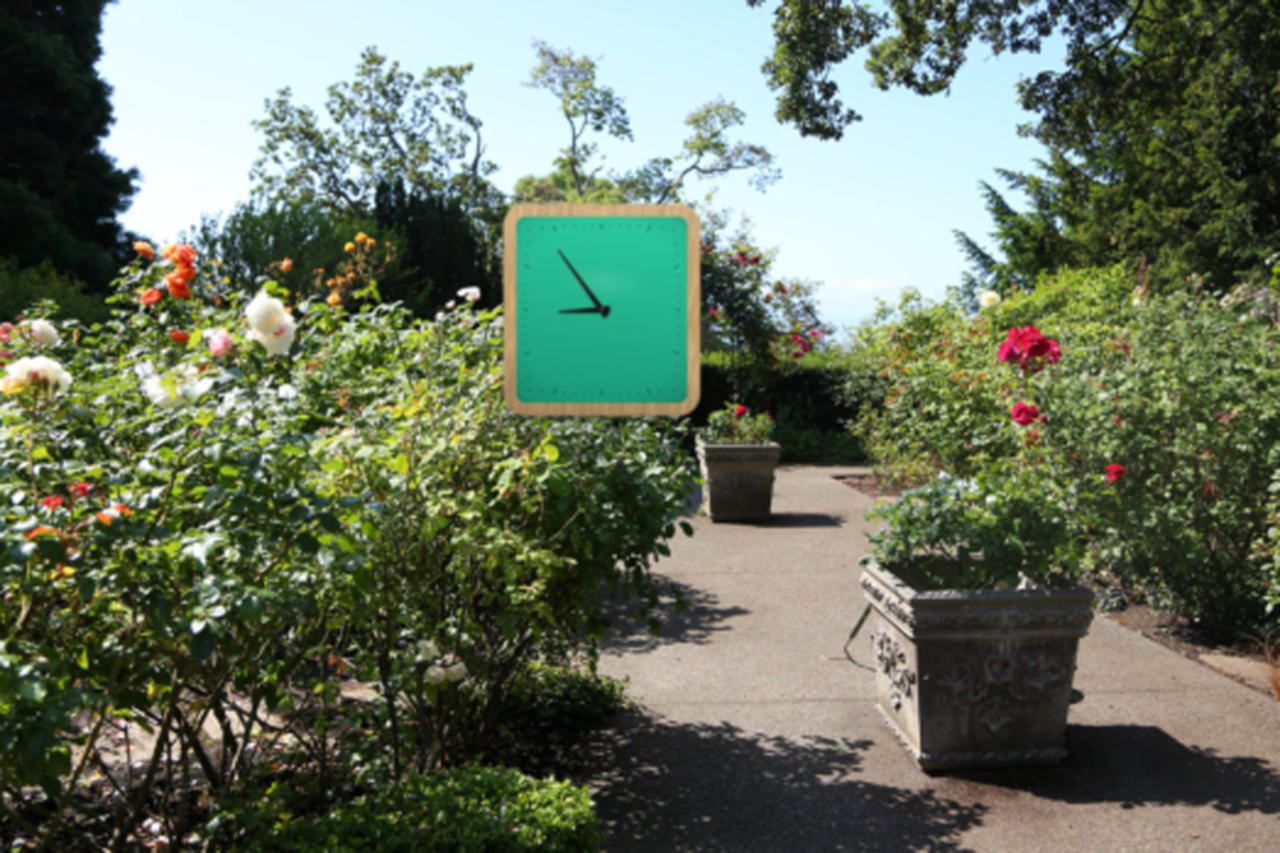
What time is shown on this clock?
8:54
